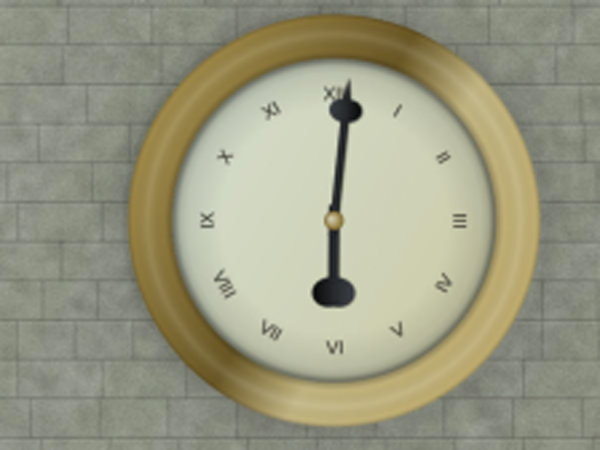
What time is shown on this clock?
6:01
